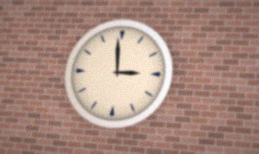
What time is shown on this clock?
2:59
